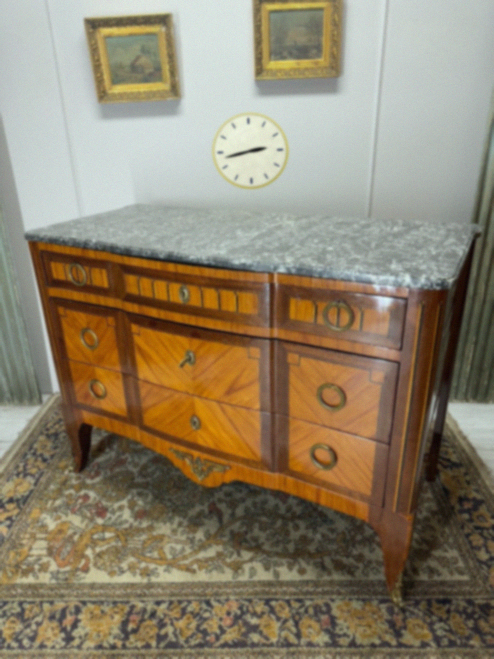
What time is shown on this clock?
2:43
